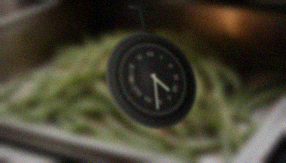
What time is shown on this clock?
4:31
